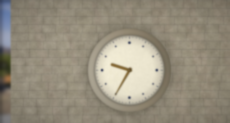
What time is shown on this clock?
9:35
